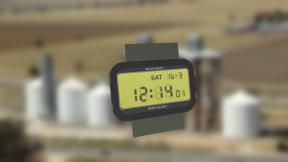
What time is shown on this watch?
12:14:01
